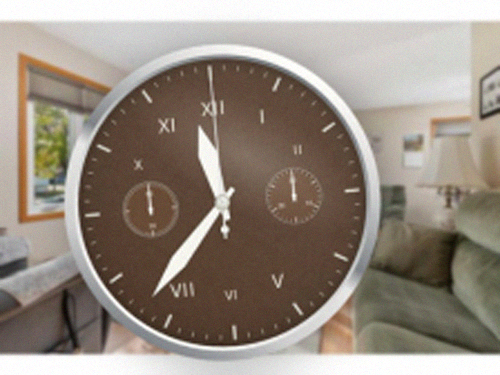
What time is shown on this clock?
11:37
